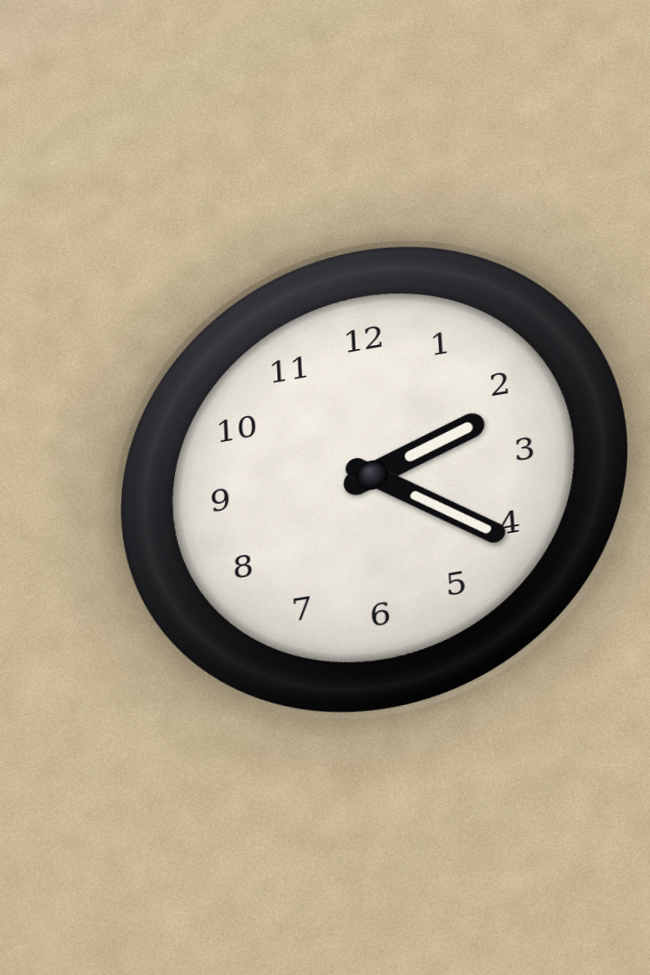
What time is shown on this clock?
2:21
